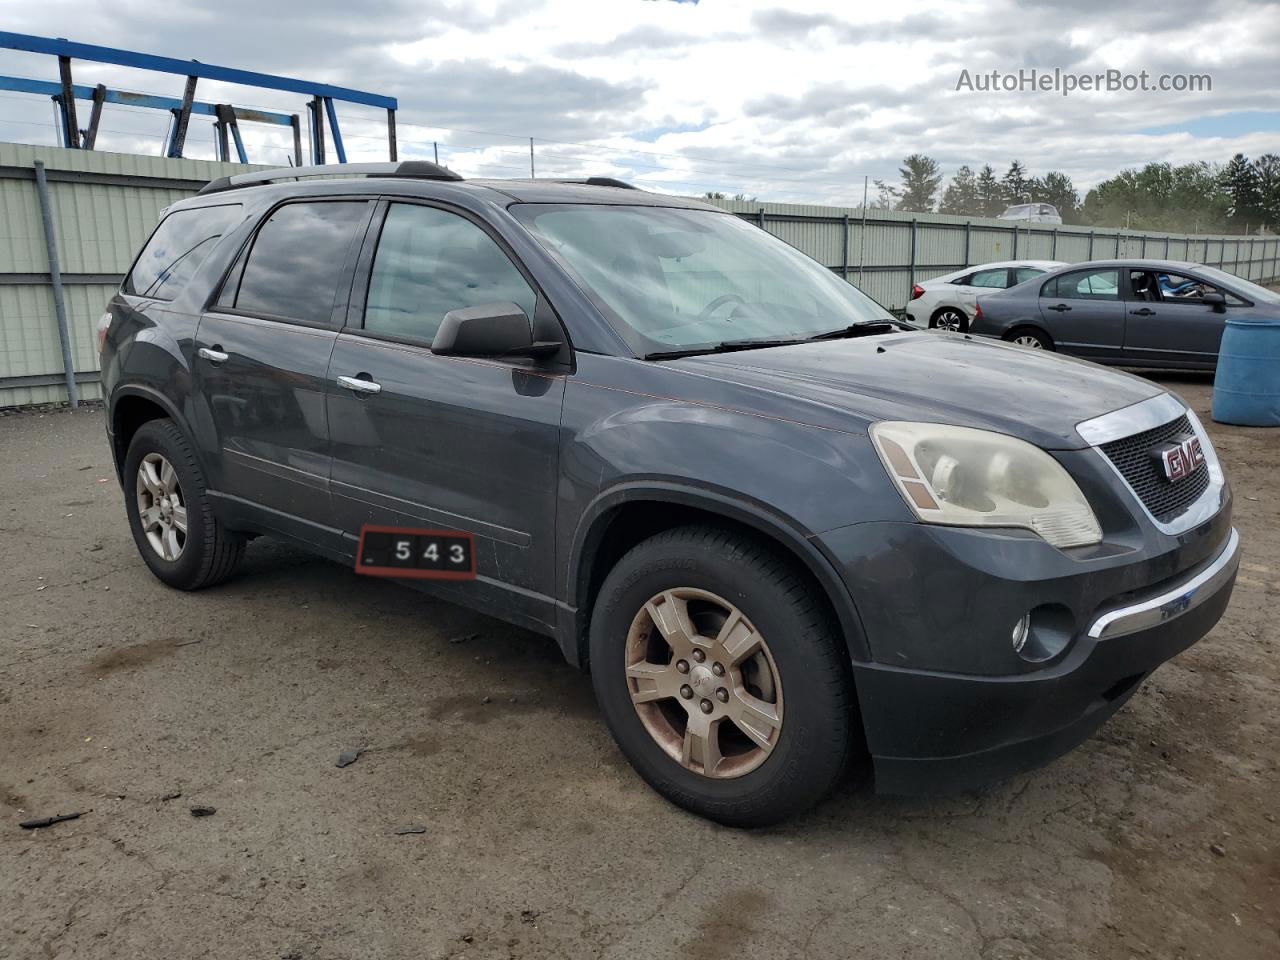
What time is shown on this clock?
5:43
